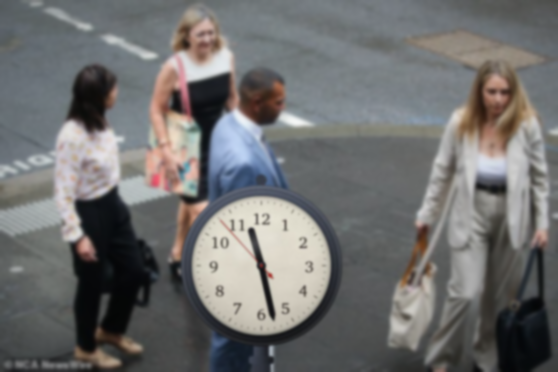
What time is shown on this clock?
11:27:53
